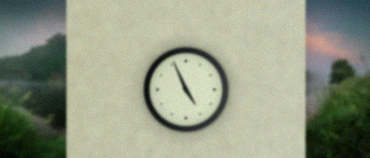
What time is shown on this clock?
4:56
